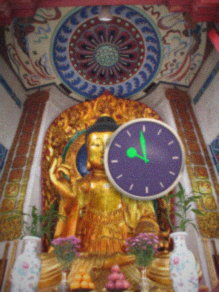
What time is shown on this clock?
9:59
